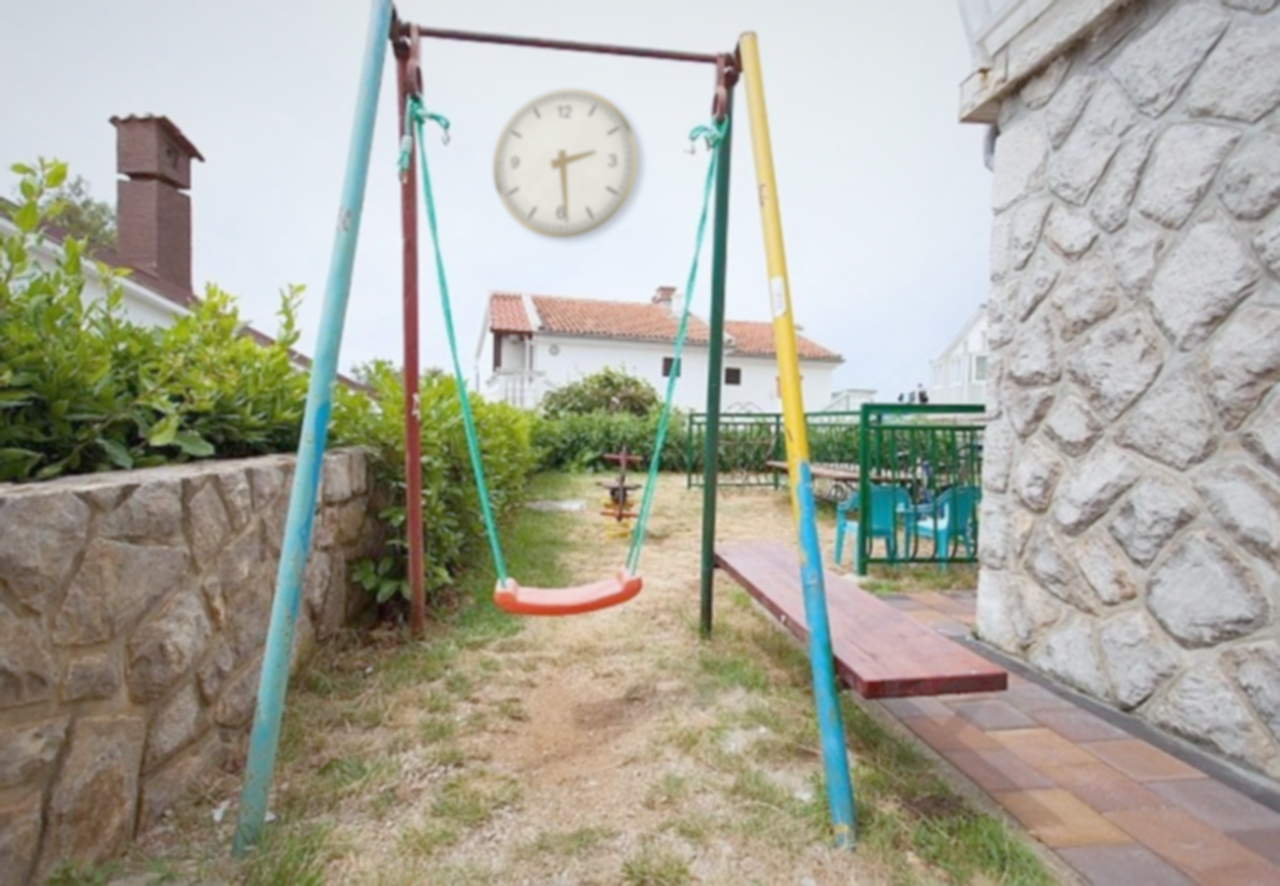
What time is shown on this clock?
2:29
